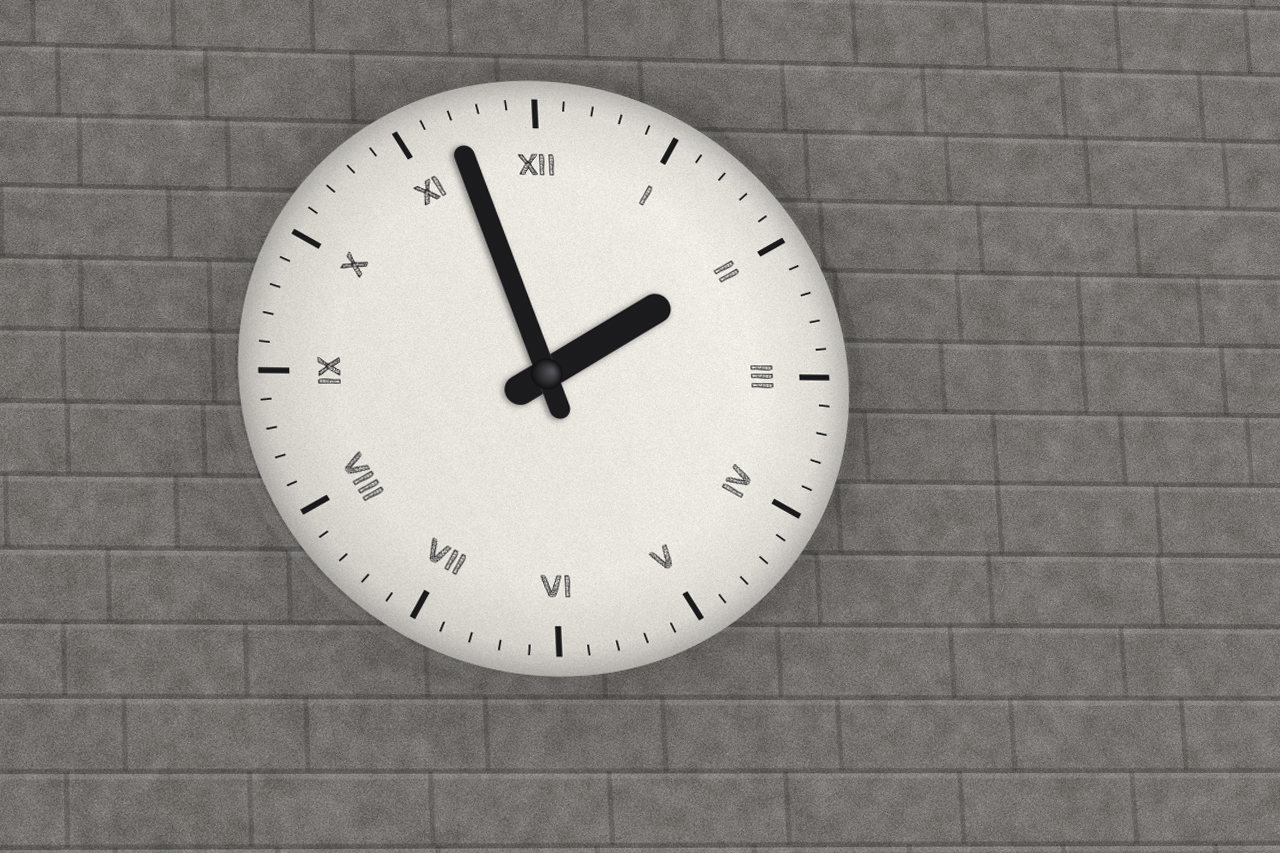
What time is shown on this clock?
1:57
